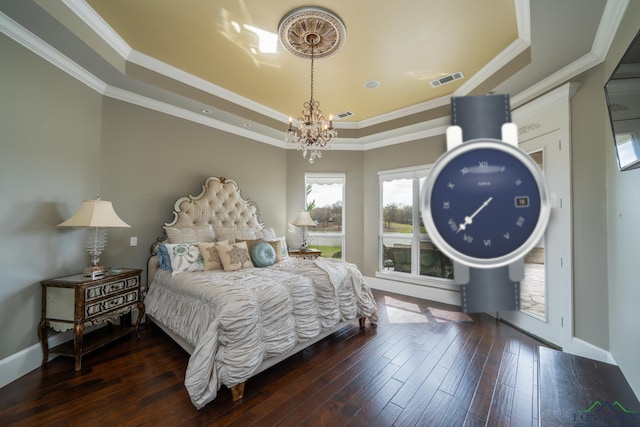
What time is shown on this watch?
7:38
